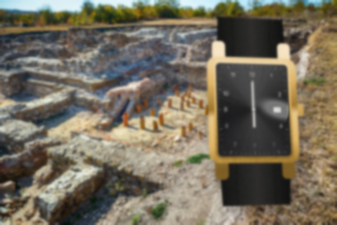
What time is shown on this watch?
6:00
